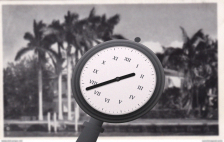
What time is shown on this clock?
1:38
